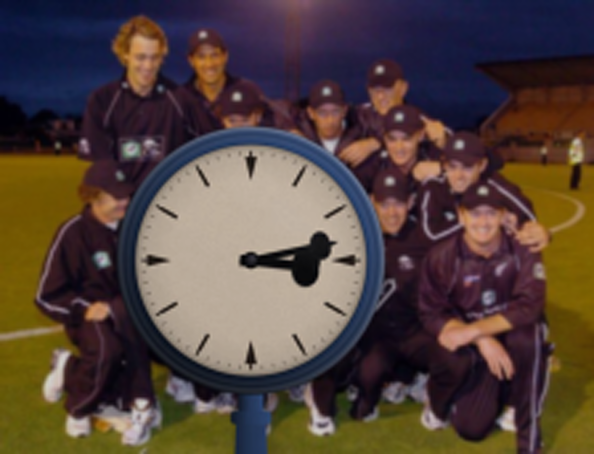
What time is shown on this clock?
3:13
